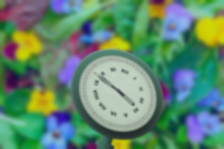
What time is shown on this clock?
3:48
